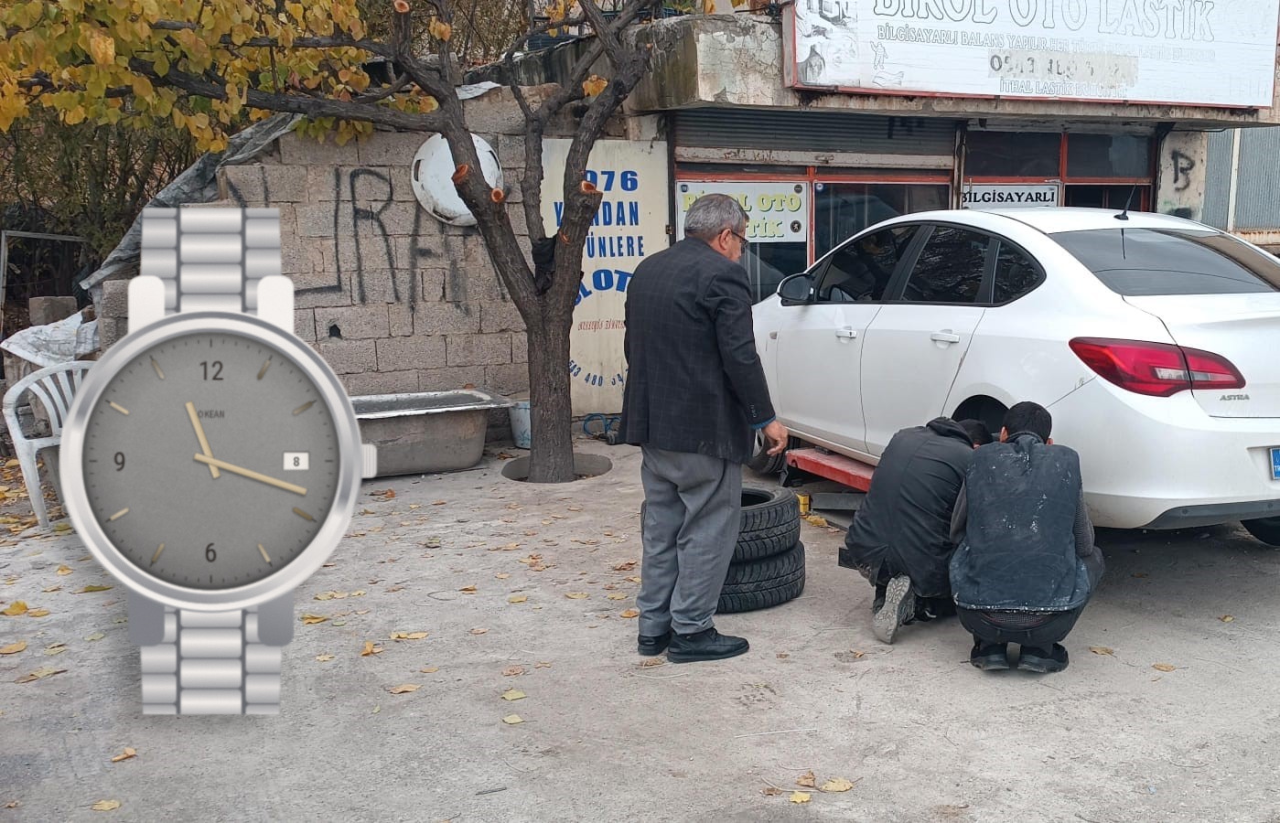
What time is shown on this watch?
11:18
